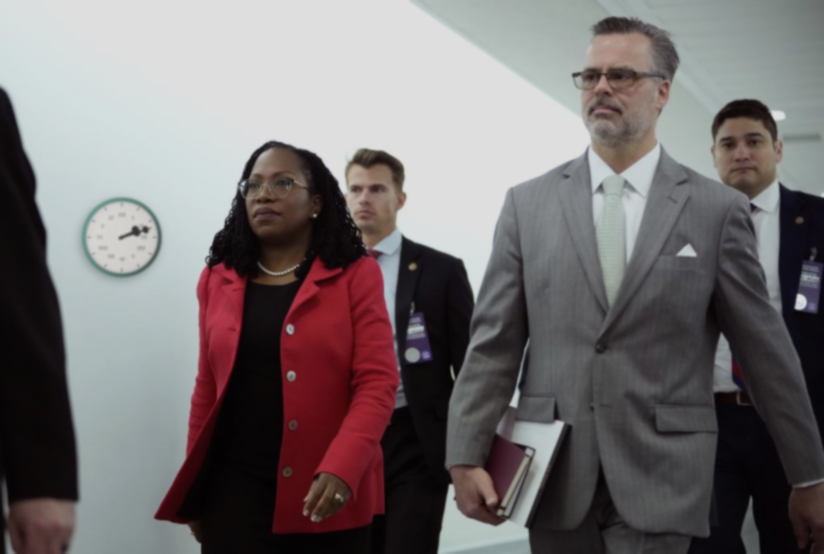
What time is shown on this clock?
2:12
